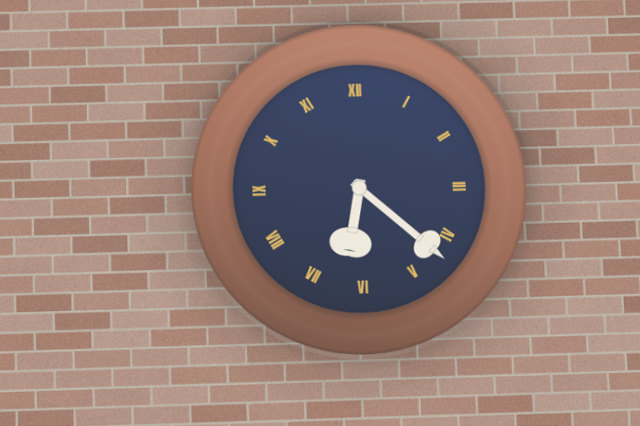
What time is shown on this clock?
6:22
